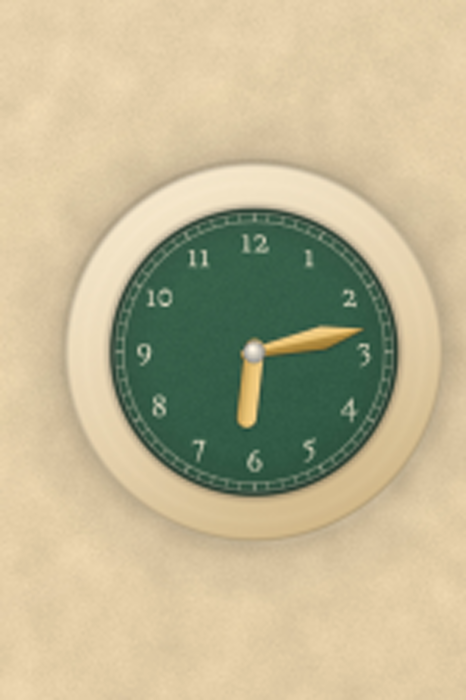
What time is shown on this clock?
6:13
